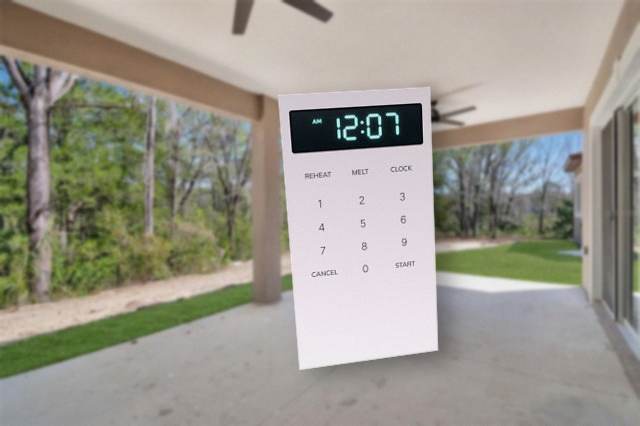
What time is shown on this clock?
12:07
